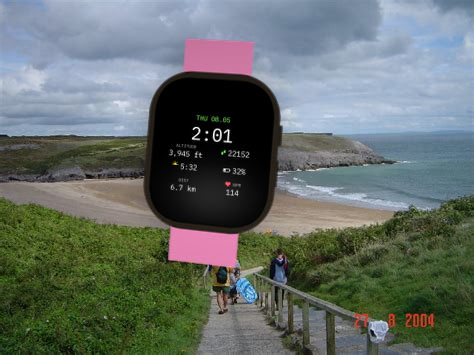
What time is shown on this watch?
2:01
